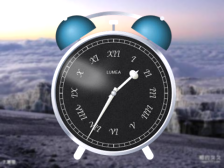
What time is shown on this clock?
1:35
